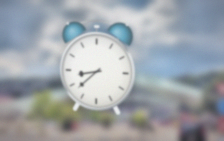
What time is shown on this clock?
8:38
